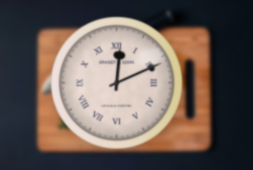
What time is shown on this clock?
12:11
